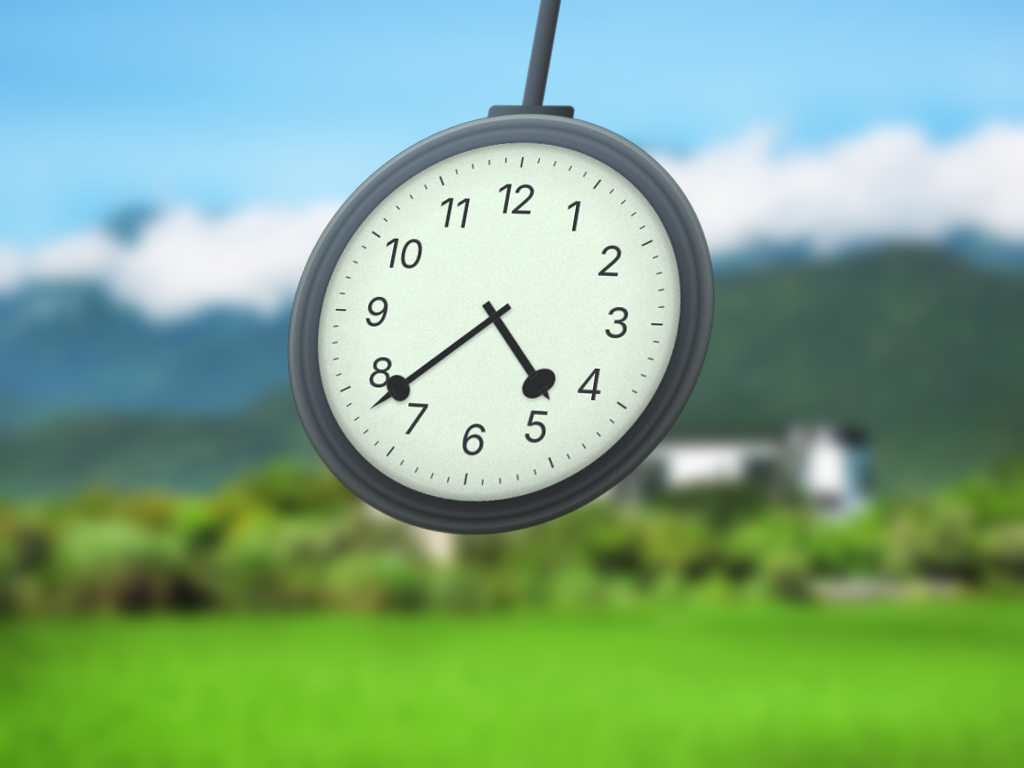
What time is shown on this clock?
4:38
